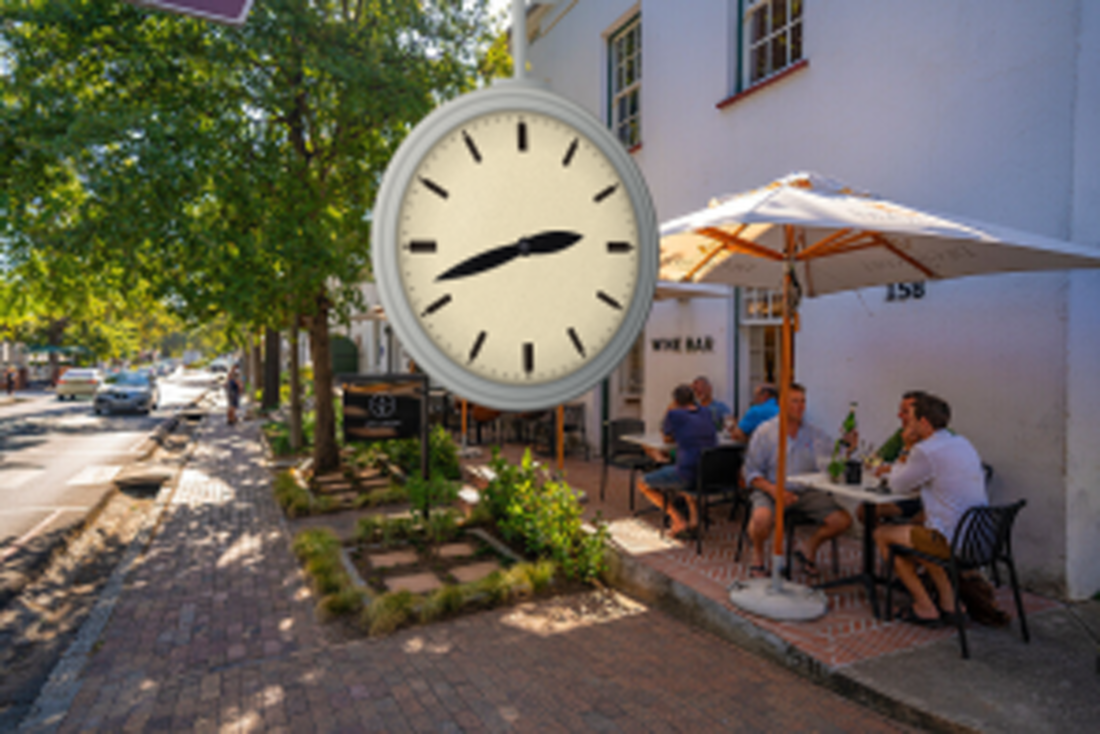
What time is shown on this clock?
2:42
